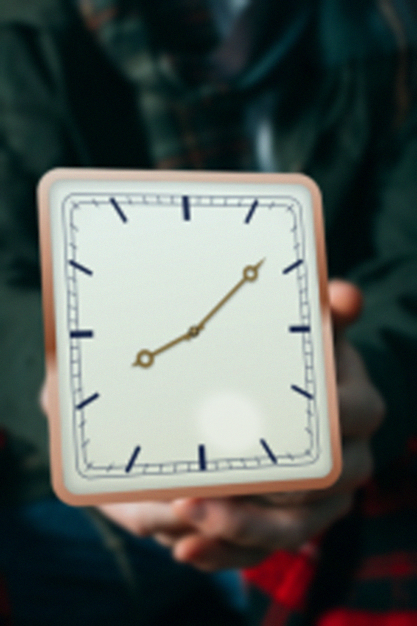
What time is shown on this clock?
8:08
